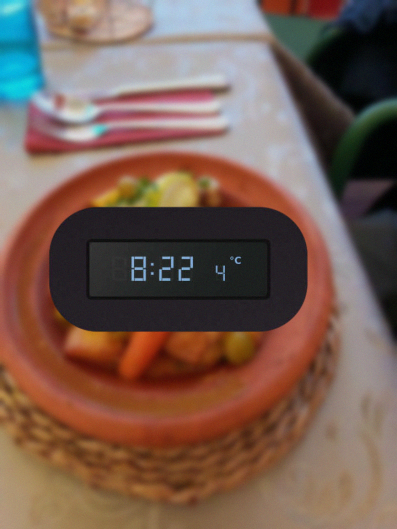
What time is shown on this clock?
8:22
